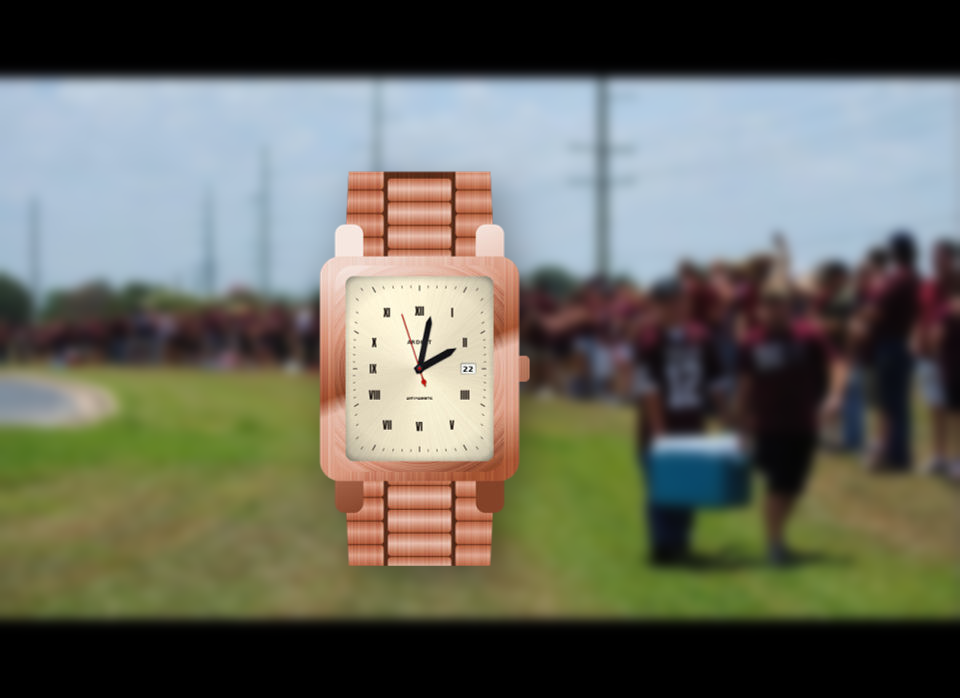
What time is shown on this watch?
2:01:57
